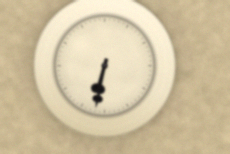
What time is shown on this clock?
6:32
